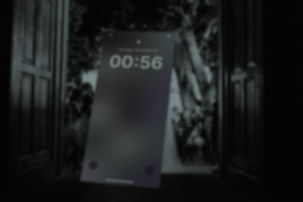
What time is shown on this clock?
0:56
